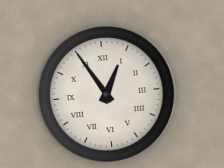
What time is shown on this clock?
12:55
